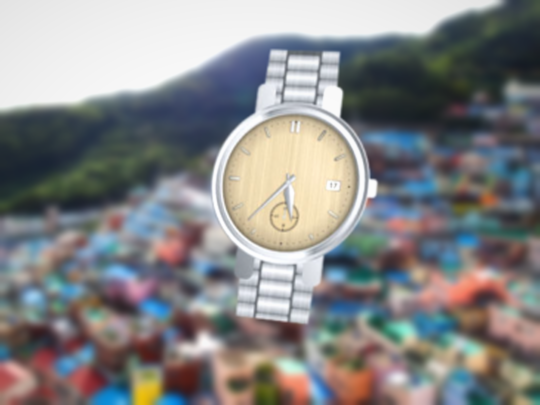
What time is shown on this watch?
5:37
